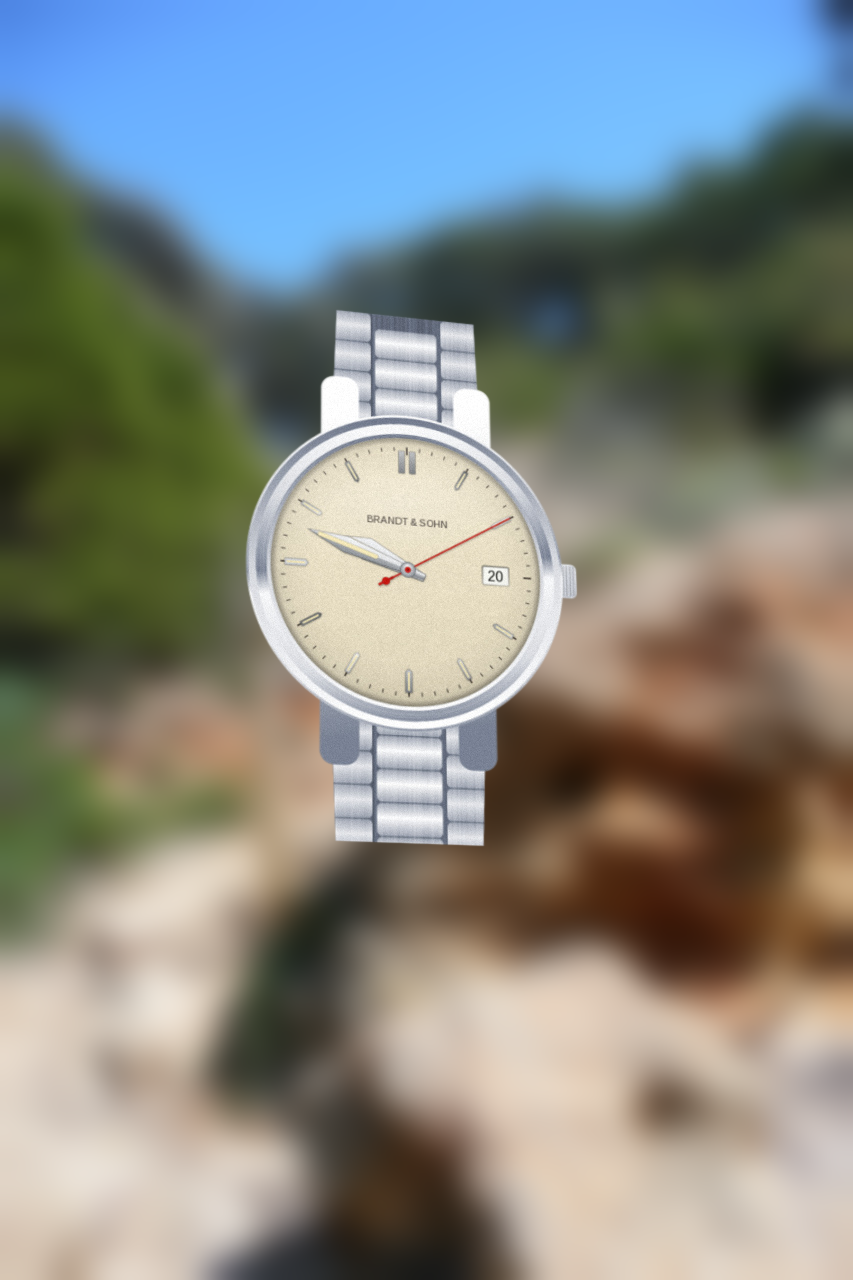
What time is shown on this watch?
9:48:10
